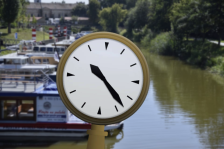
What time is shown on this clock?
10:23
